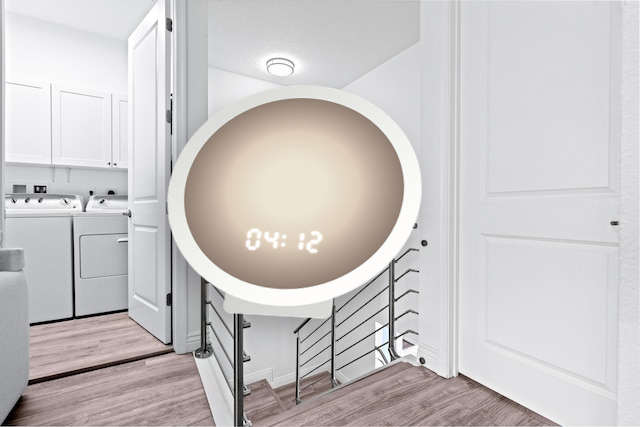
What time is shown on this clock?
4:12
